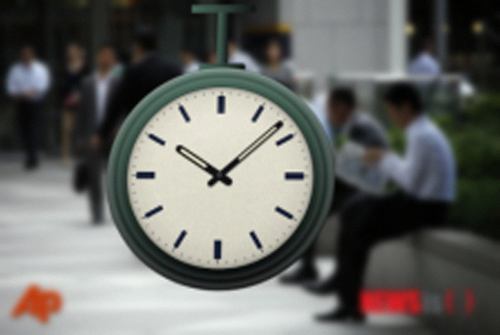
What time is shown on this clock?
10:08
